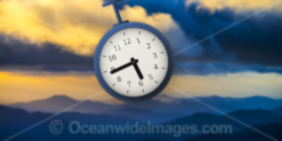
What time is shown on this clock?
5:44
